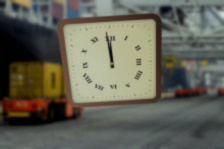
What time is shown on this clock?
11:59
